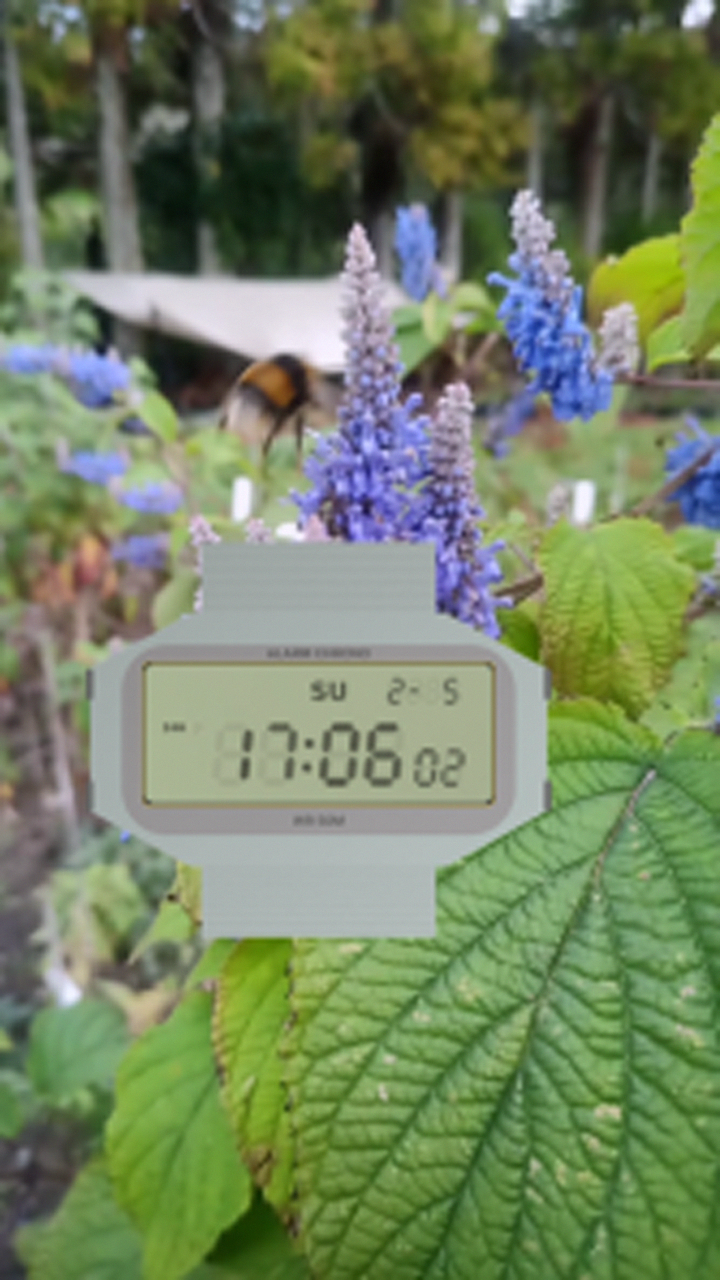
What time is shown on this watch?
17:06:02
